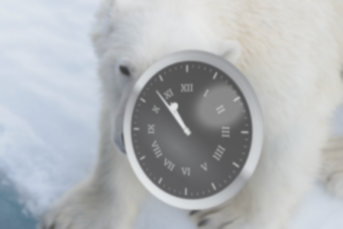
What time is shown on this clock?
10:53
